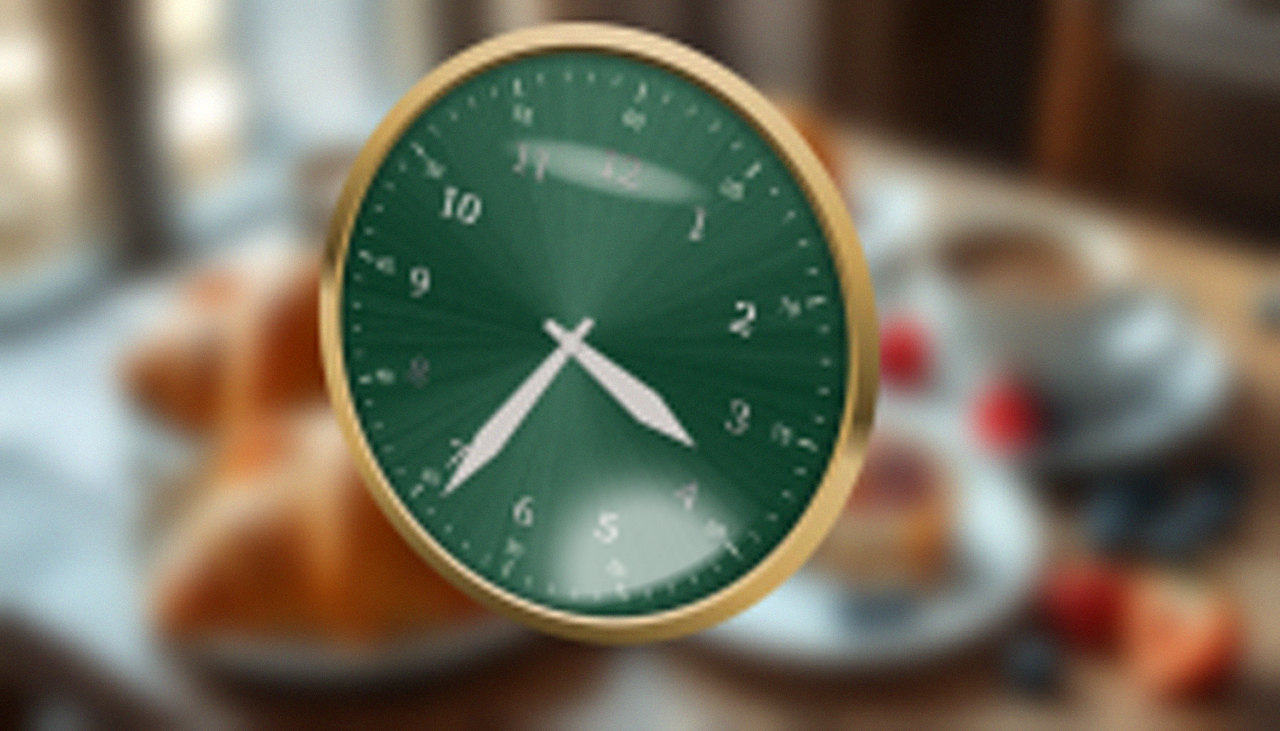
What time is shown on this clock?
3:34
